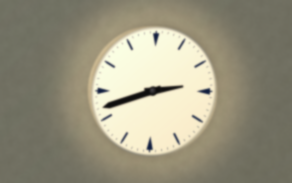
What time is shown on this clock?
2:42
